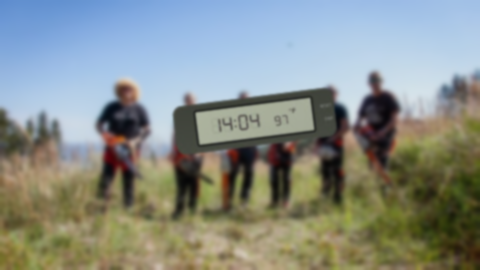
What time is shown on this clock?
14:04
